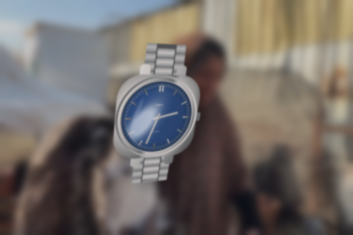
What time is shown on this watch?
2:33
